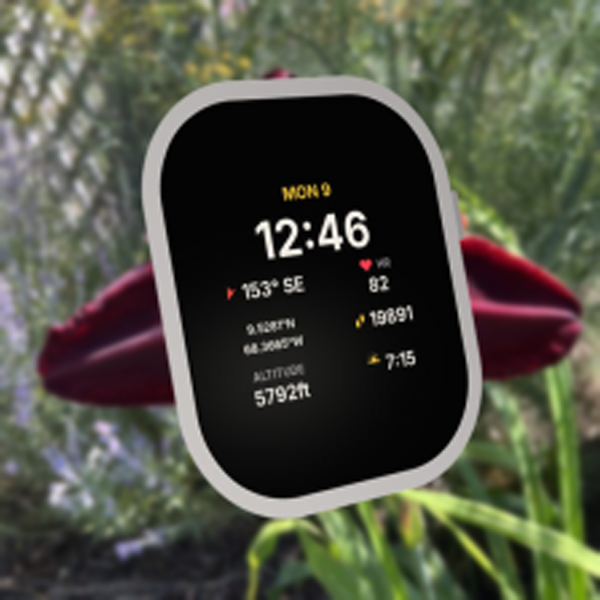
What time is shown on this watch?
12:46
